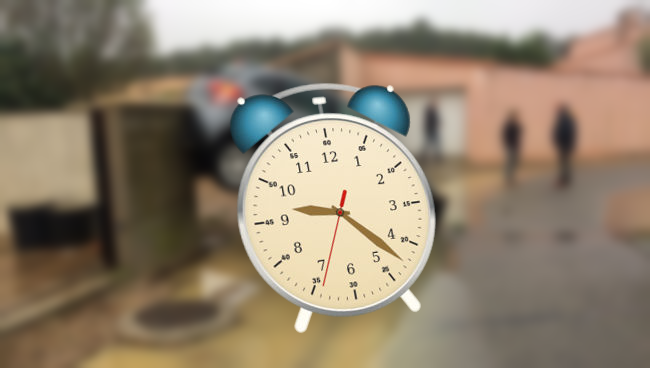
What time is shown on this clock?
9:22:34
